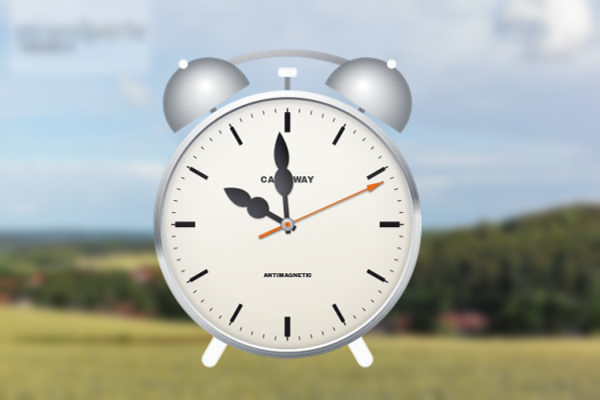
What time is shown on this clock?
9:59:11
